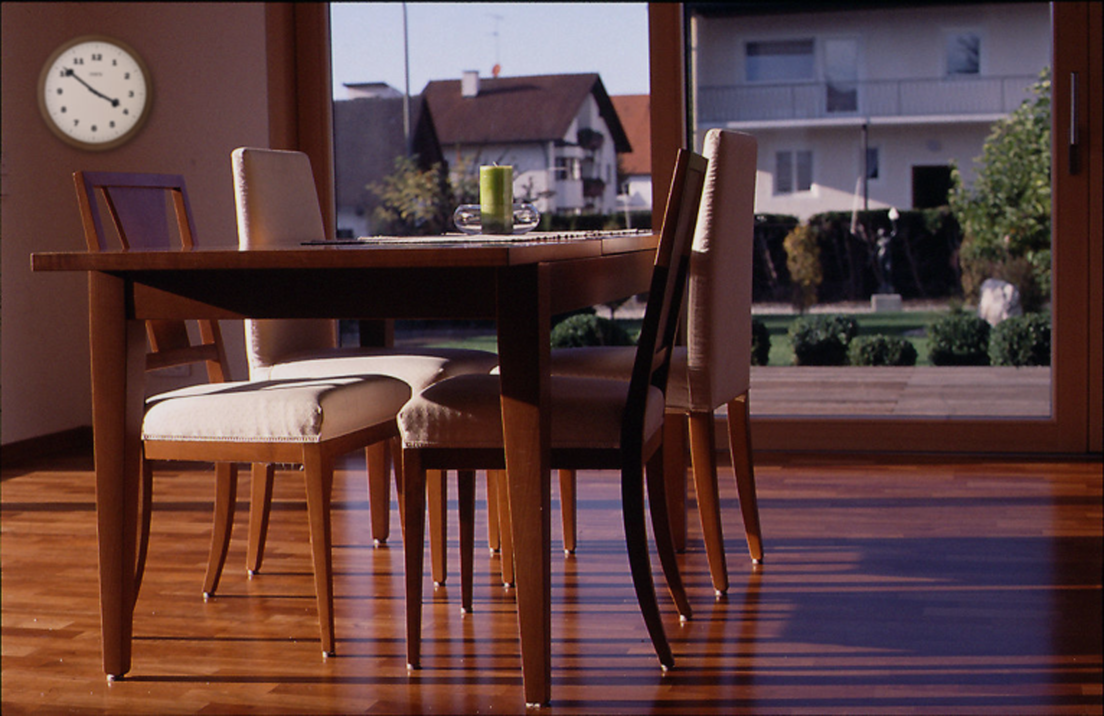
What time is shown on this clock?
3:51
